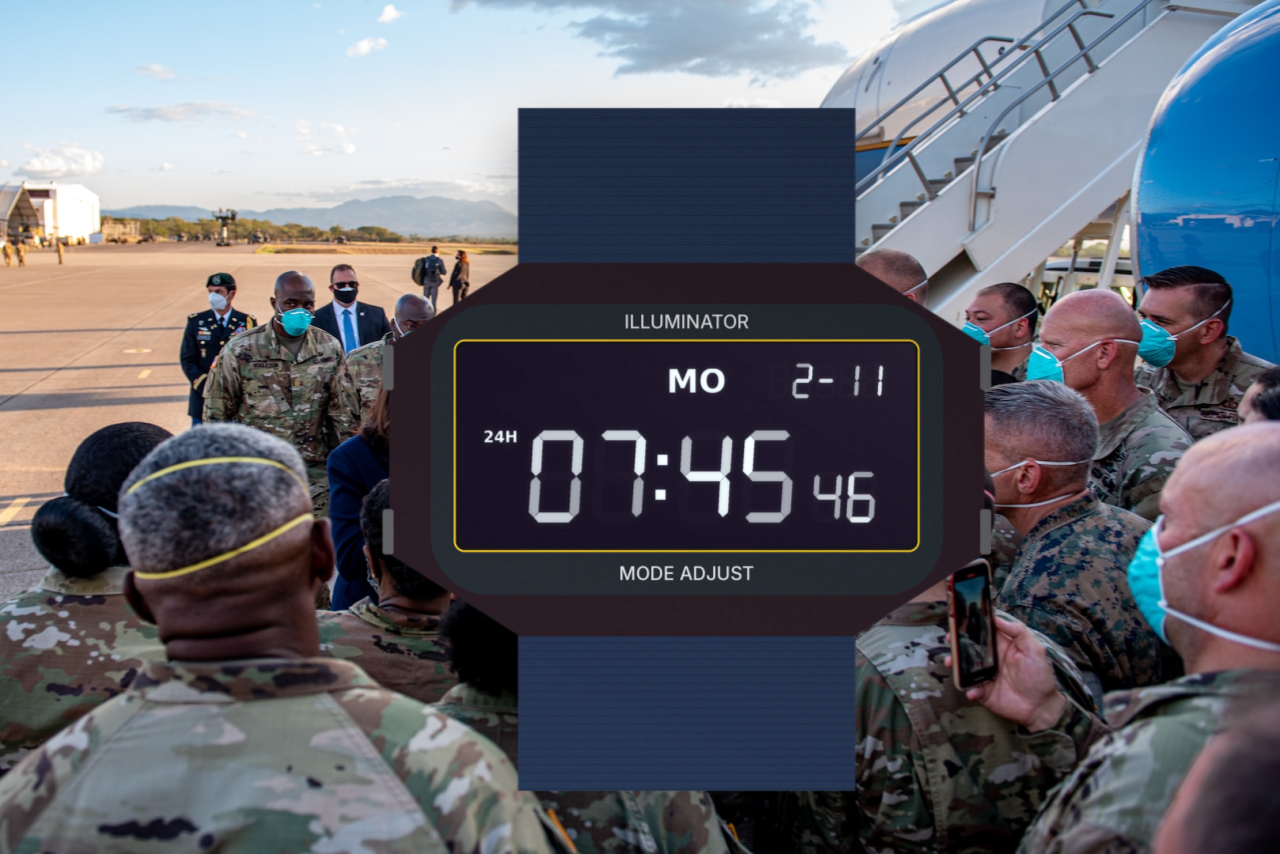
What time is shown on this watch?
7:45:46
